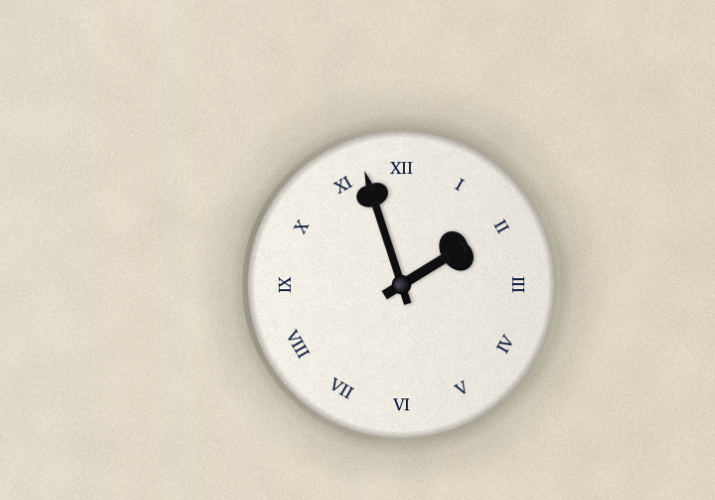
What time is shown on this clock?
1:57
